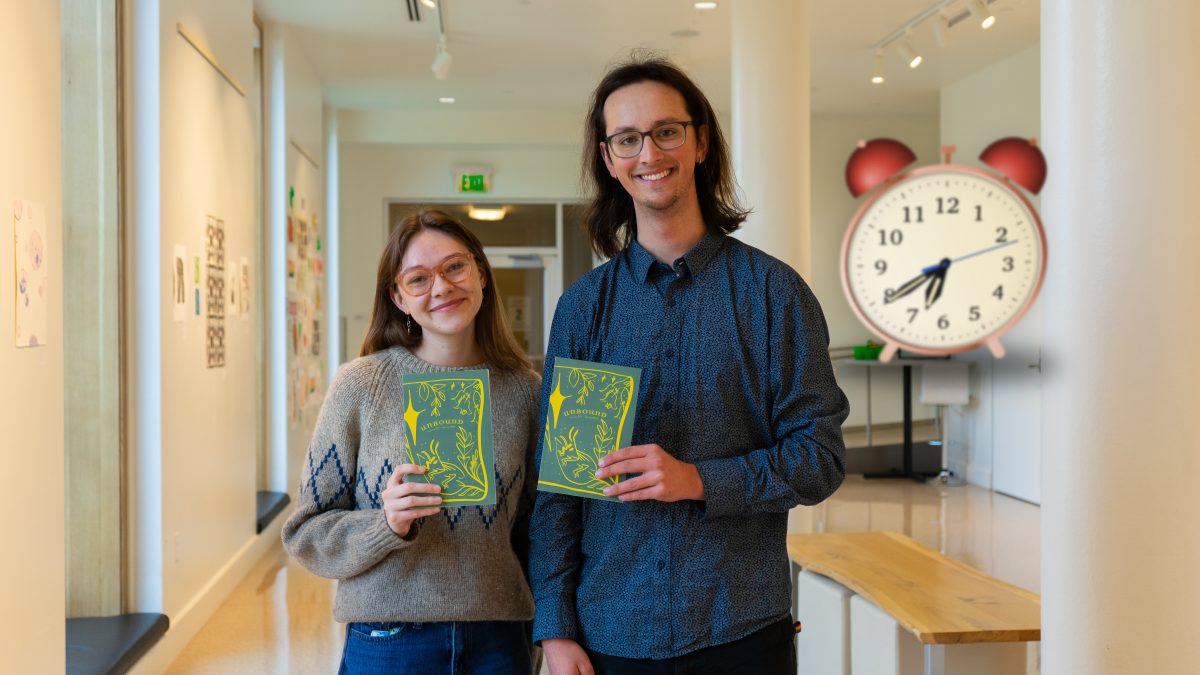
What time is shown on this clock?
6:39:12
